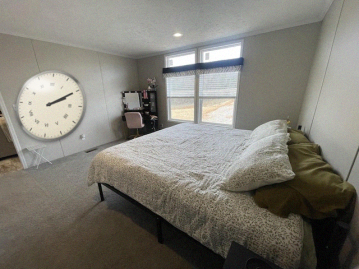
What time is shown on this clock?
2:10
